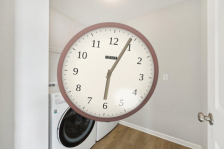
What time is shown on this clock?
6:04
